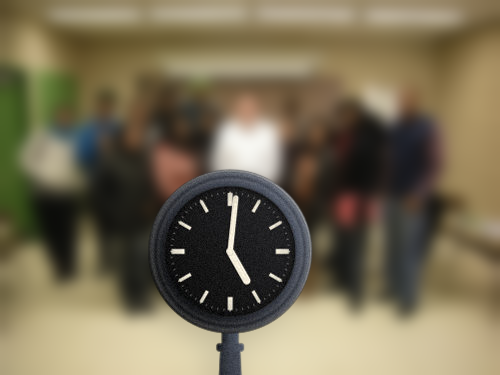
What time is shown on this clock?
5:01
